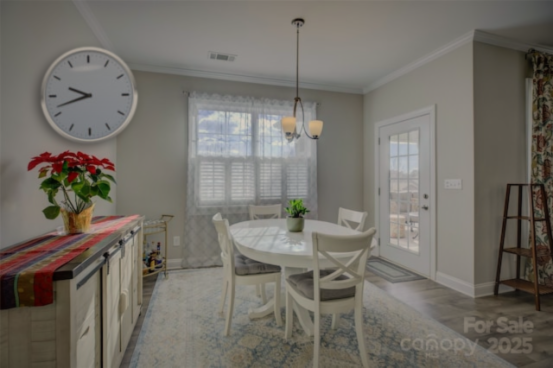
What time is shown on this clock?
9:42
